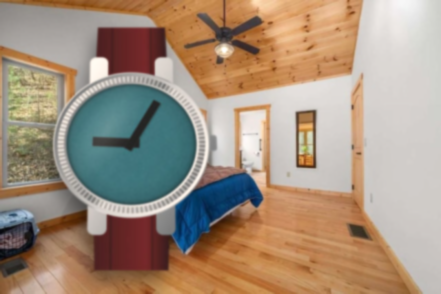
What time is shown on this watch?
9:05
